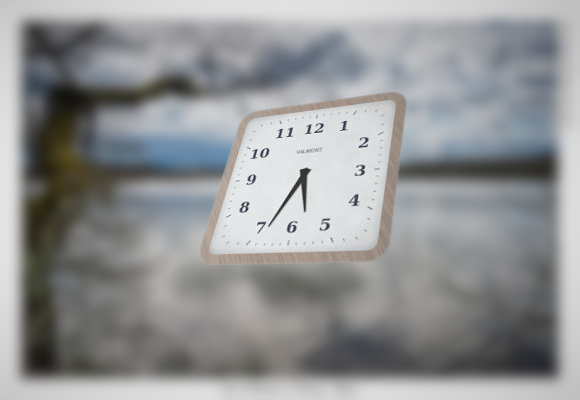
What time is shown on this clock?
5:34
